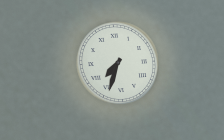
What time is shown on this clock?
7:34
